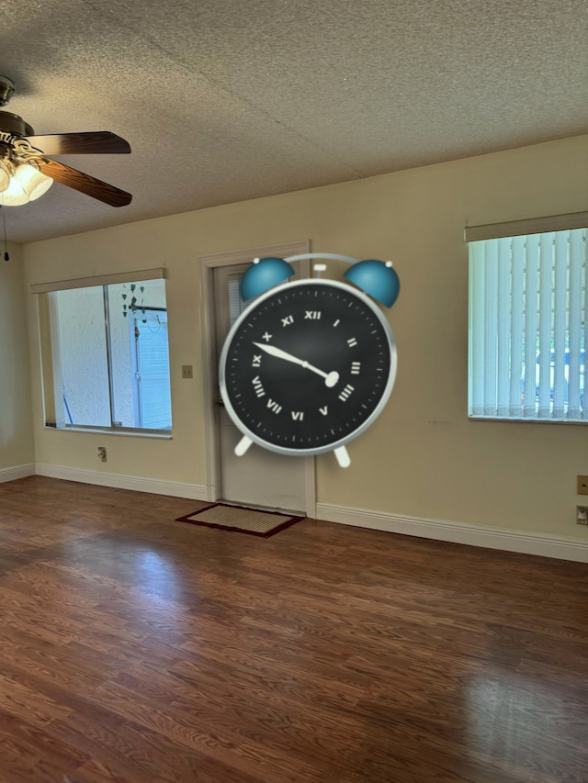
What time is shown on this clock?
3:48
